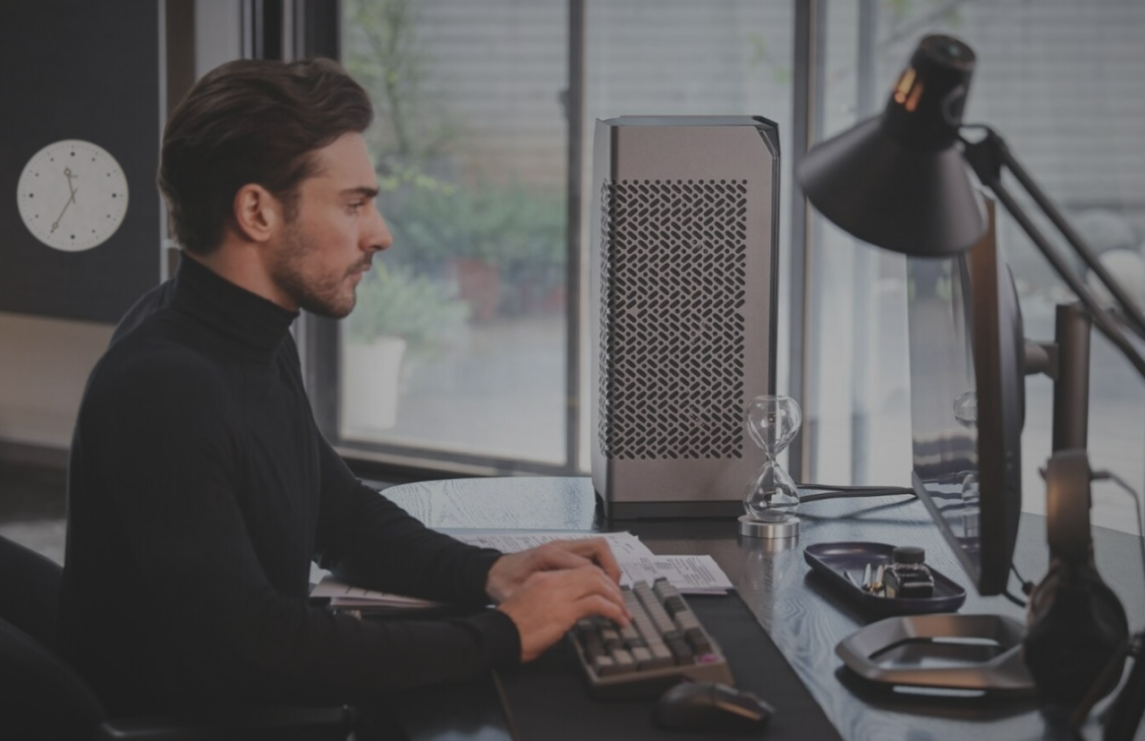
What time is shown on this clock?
11:35
